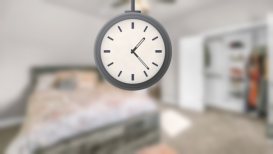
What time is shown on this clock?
1:23
